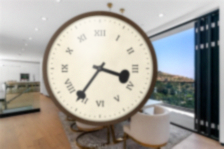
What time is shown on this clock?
3:36
